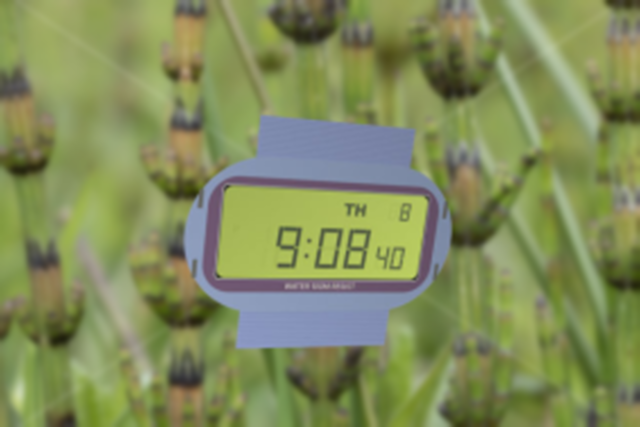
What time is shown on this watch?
9:08:40
